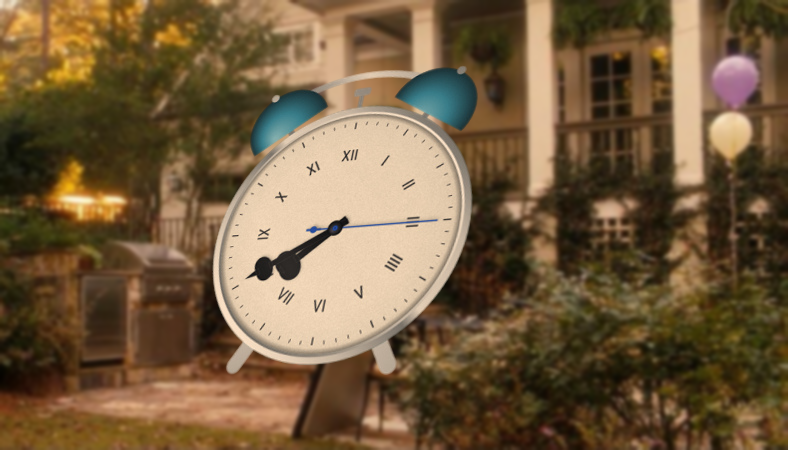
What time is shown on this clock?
7:40:15
